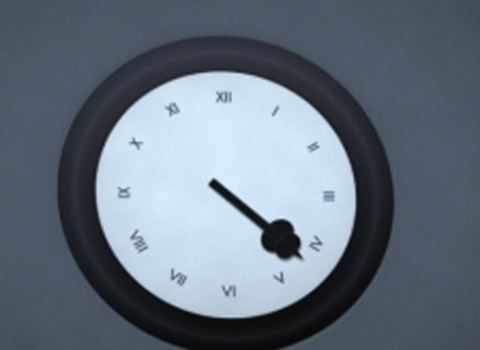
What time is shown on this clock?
4:22
